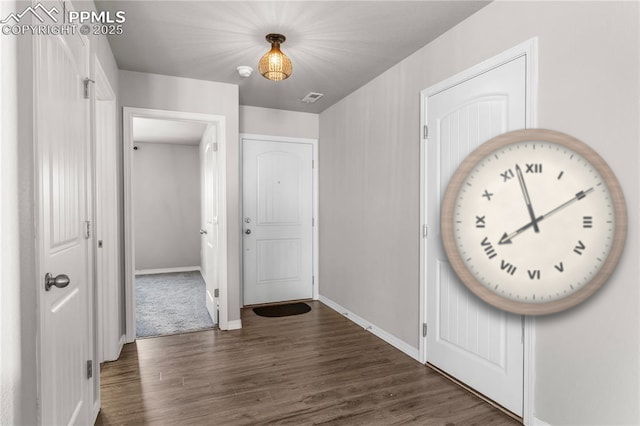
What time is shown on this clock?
7:57:10
